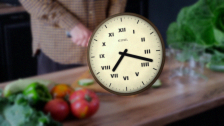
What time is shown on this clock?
7:18
